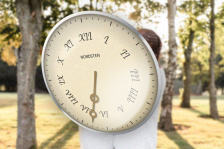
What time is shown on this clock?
6:33
